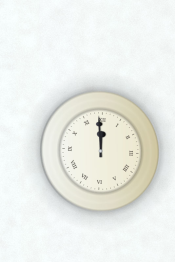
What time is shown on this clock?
11:59
